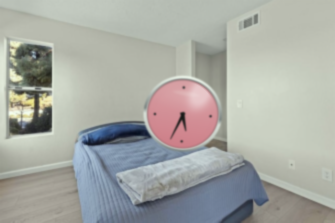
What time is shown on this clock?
5:34
